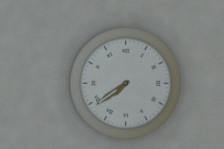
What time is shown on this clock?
7:39
